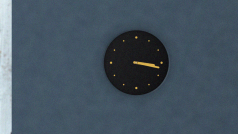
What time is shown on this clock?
3:17
